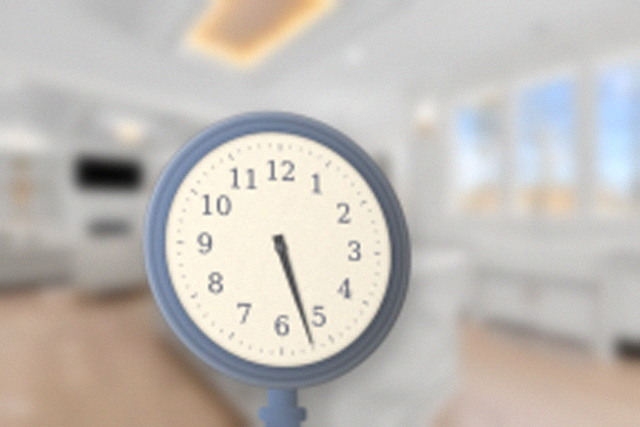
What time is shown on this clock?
5:27
